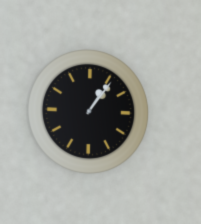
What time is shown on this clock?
1:06
